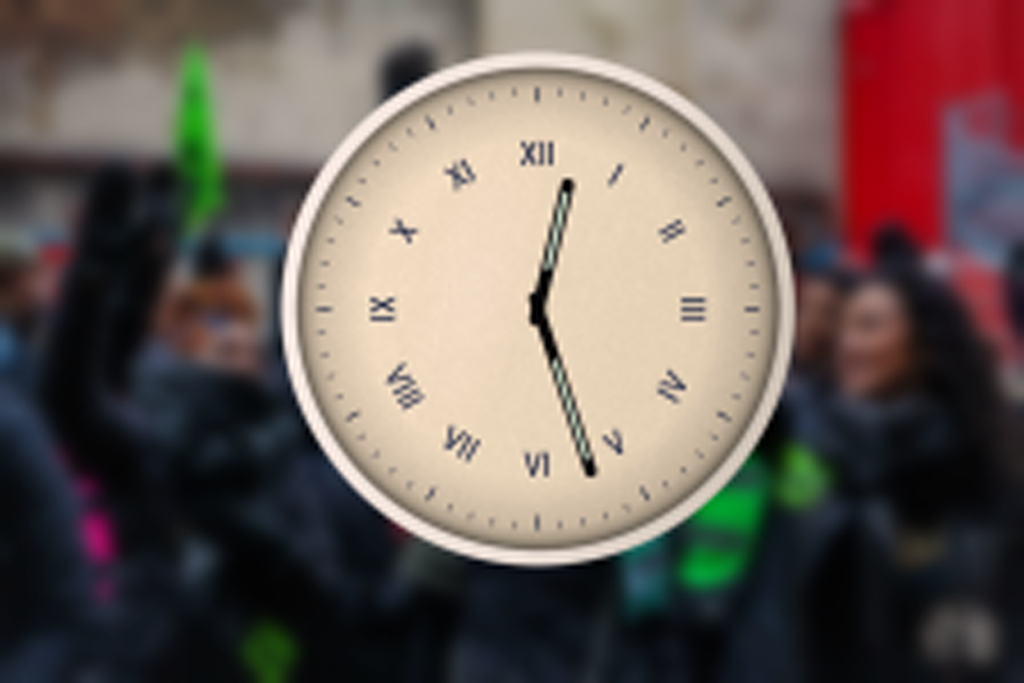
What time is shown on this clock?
12:27
